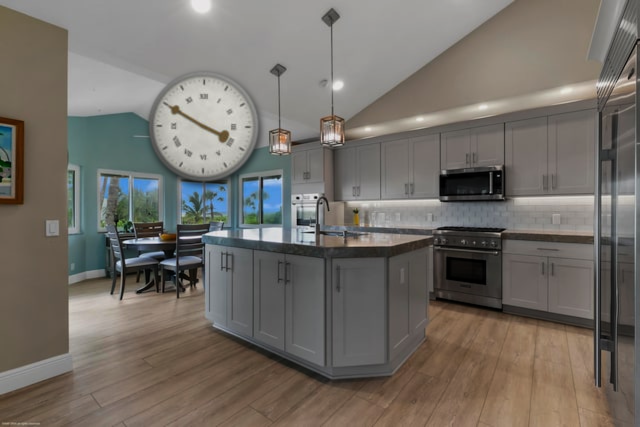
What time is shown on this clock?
3:50
